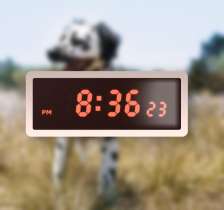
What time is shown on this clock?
8:36:23
